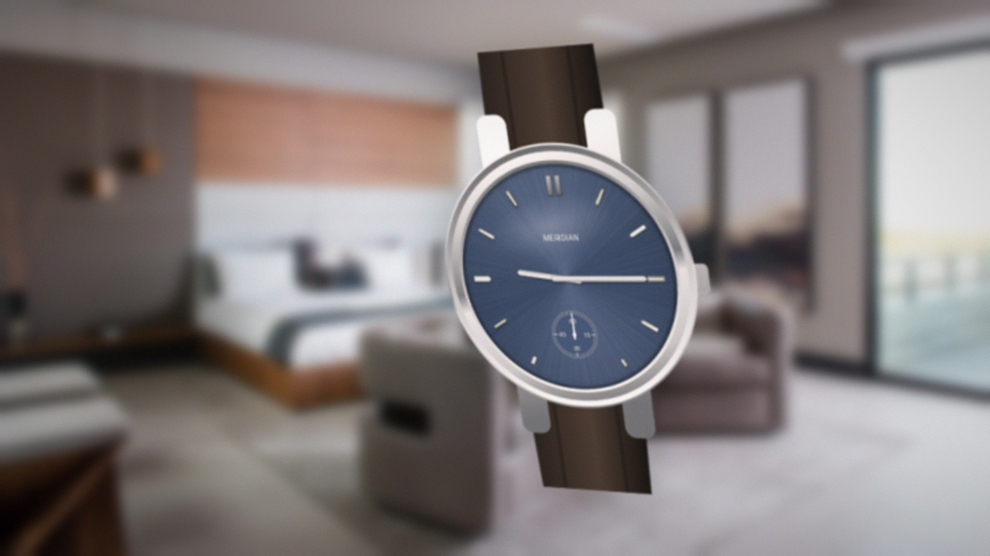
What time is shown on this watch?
9:15
